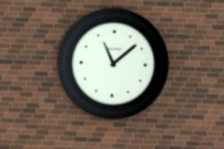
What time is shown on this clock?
11:08
